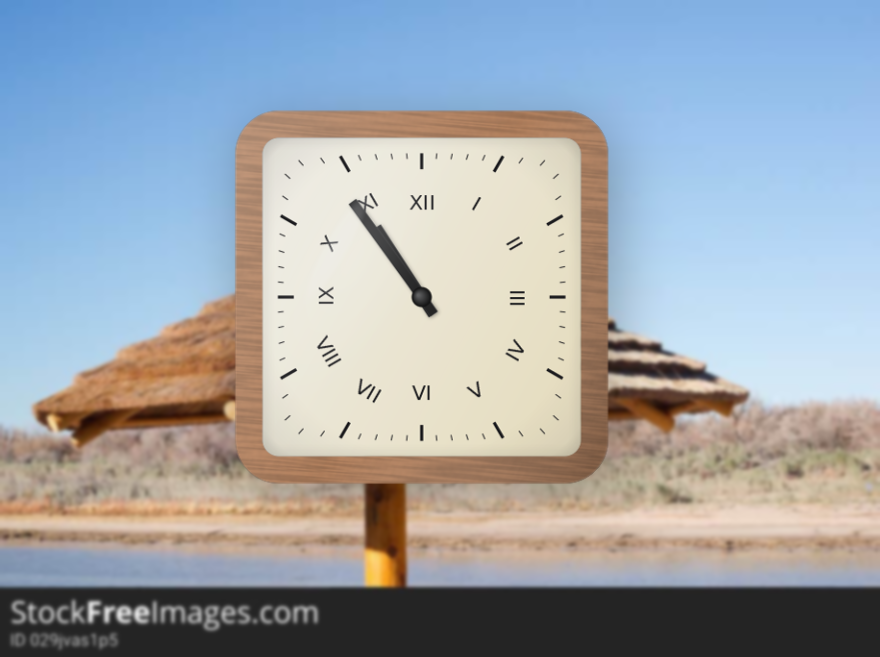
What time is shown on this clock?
10:54
